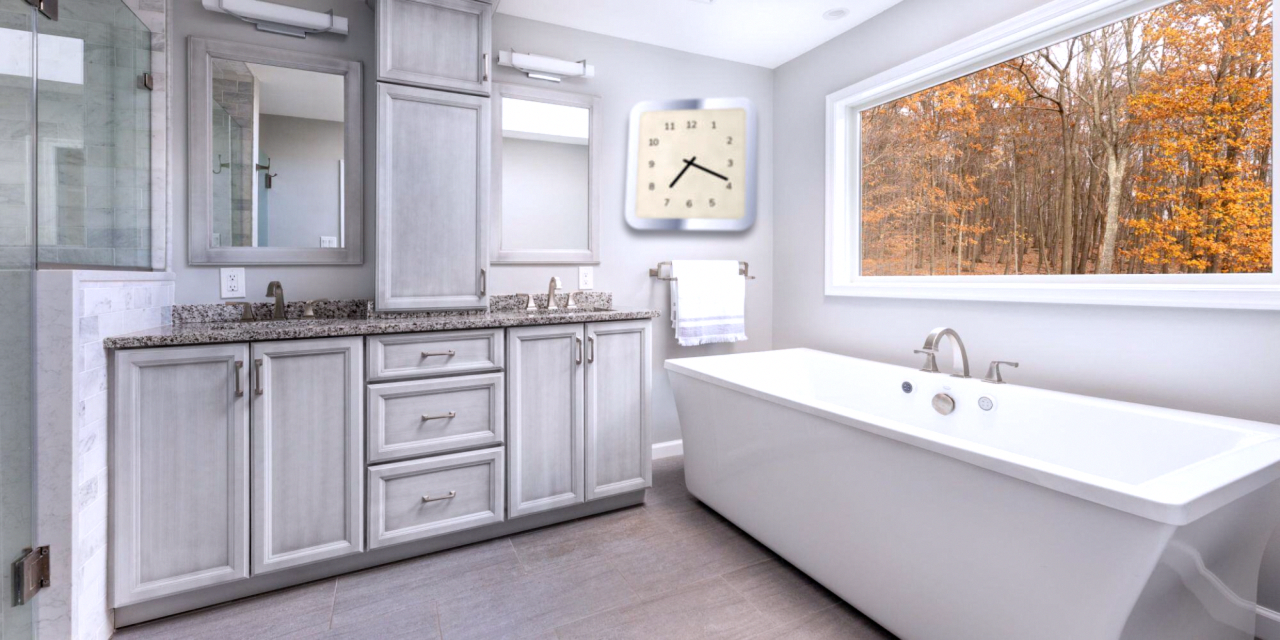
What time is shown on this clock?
7:19
